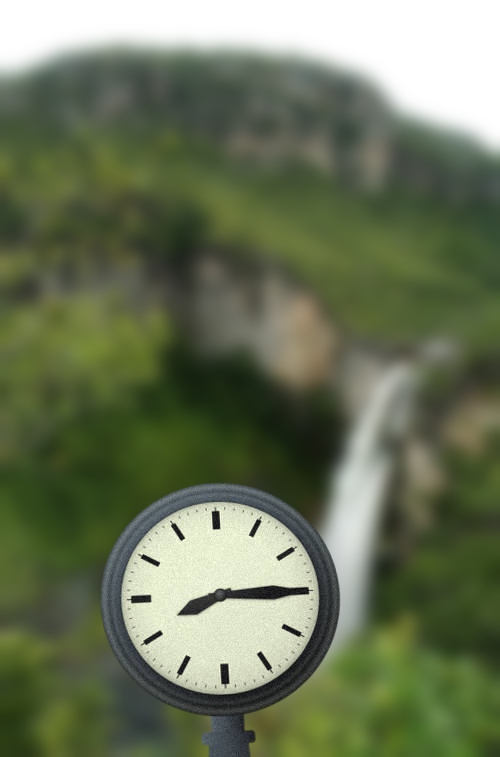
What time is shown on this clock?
8:15
